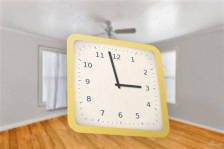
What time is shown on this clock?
2:58
